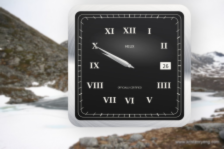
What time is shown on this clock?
9:50
